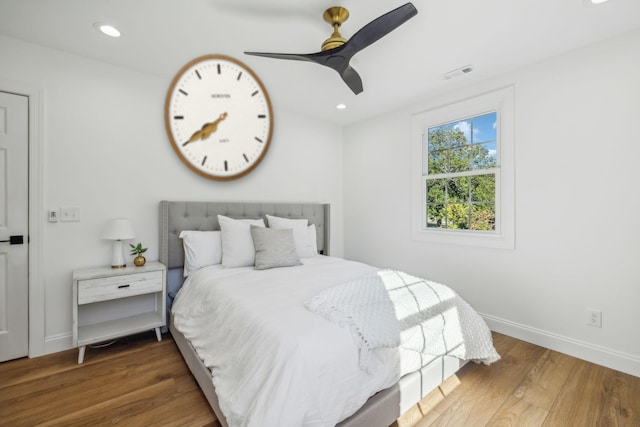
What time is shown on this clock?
7:40
